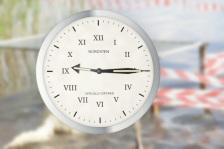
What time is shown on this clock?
9:15
